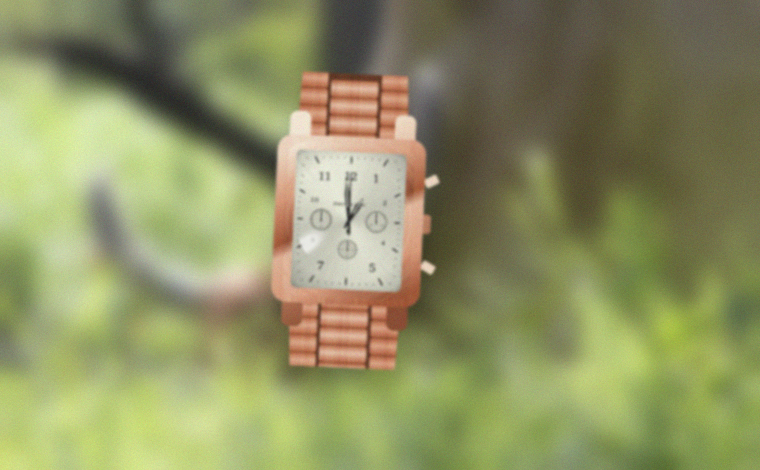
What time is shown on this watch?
12:59
